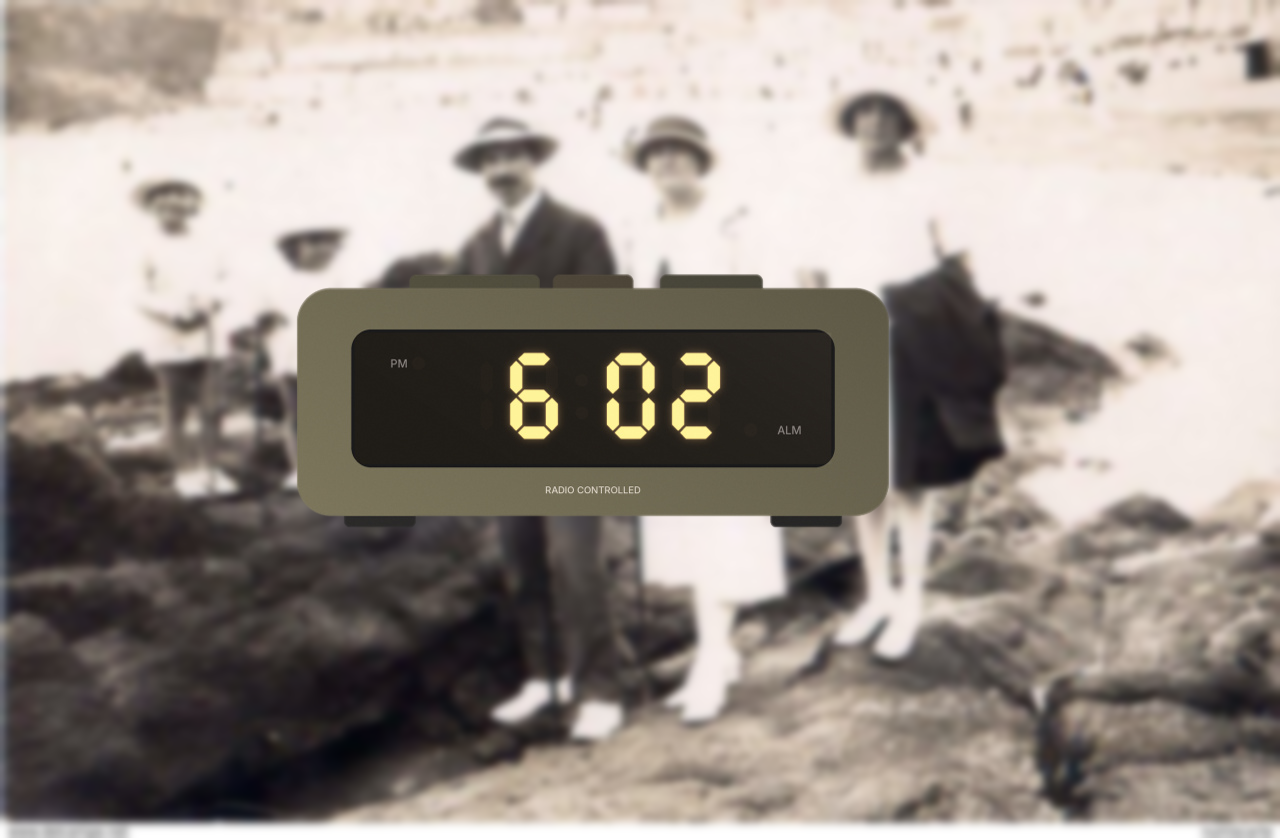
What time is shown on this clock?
6:02
